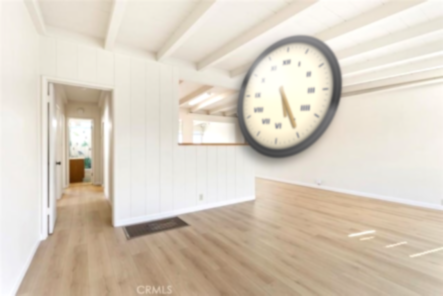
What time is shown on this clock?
5:25
